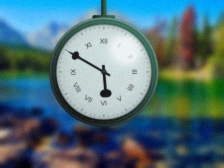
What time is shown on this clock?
5:50
